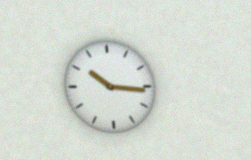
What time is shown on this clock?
10:16
